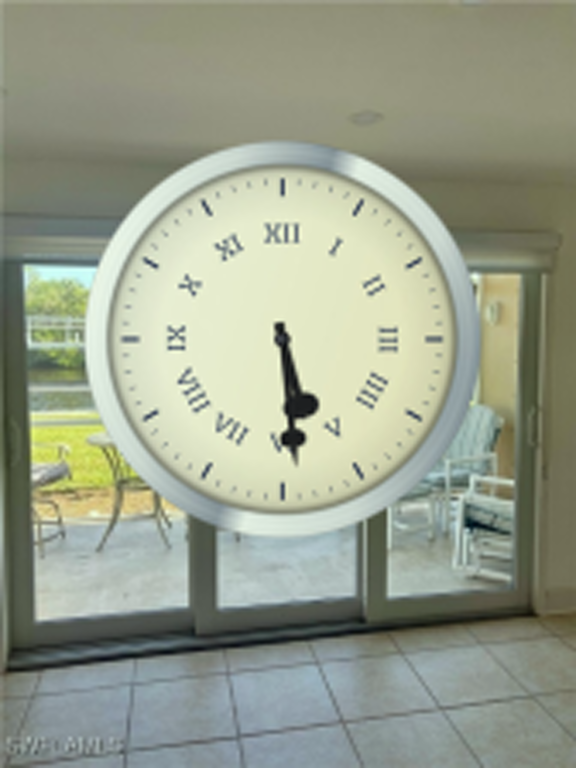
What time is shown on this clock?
5:29
